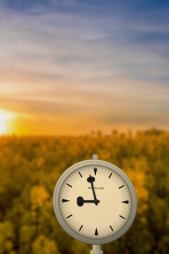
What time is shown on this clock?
8:58
